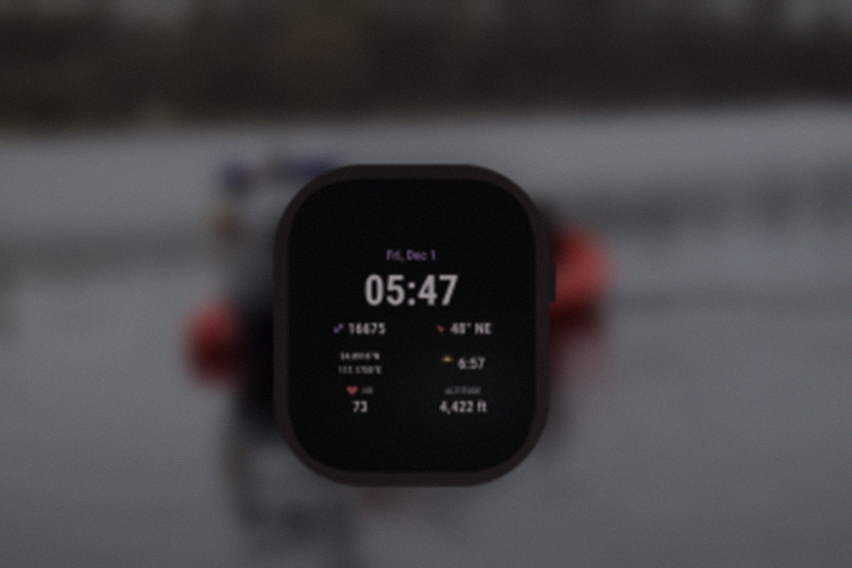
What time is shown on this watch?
5:47
